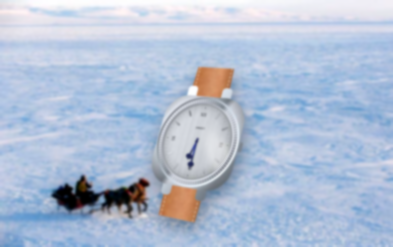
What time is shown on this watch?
6:30
